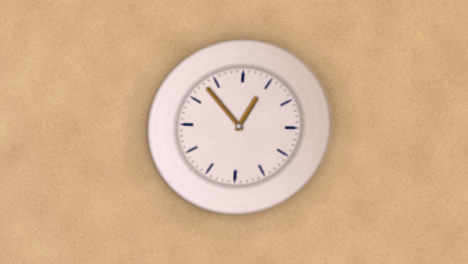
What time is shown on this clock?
12:53
